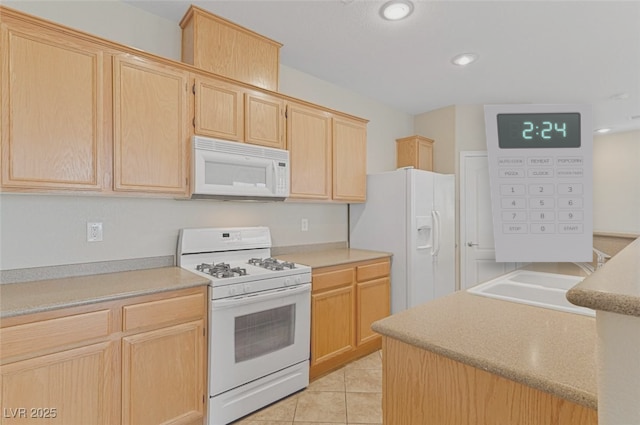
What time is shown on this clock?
2:24
